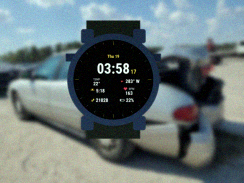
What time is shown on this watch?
3:58
